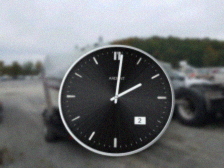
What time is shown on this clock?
2:01
